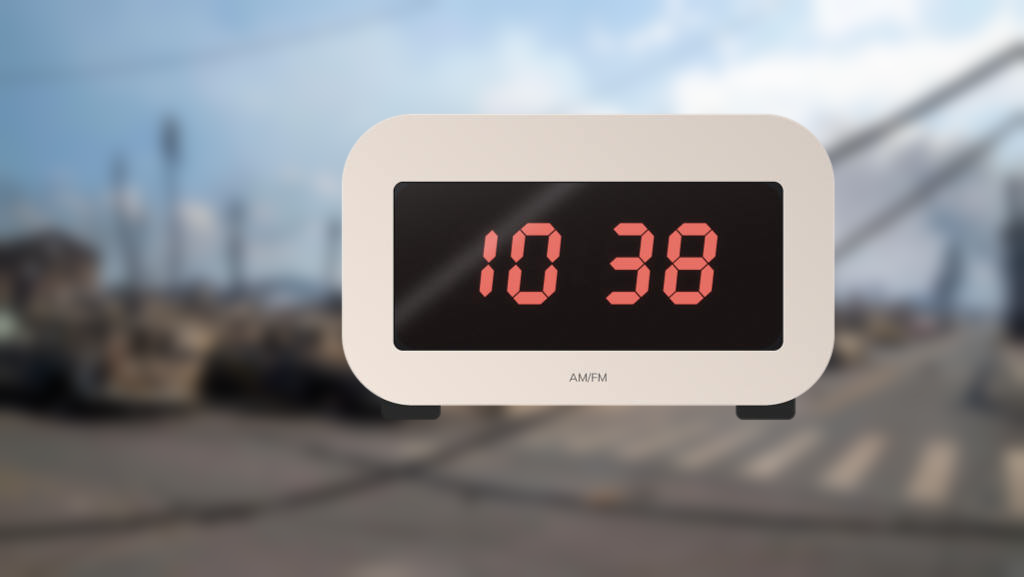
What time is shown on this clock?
10:38
